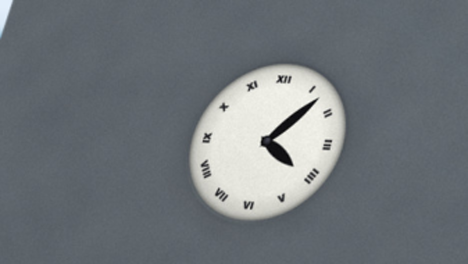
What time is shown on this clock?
4:07
